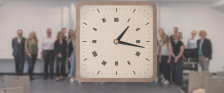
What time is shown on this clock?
1:17
